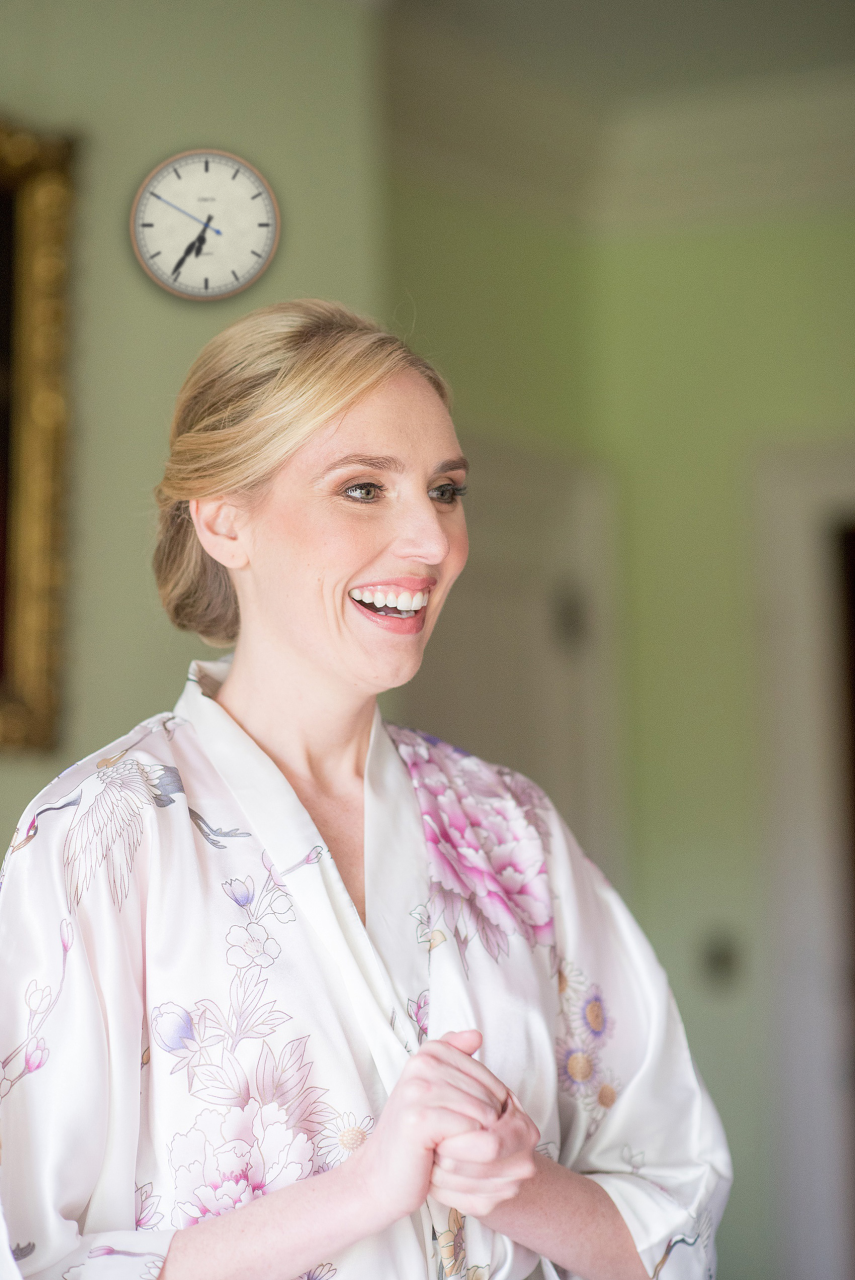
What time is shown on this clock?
6:35:50
